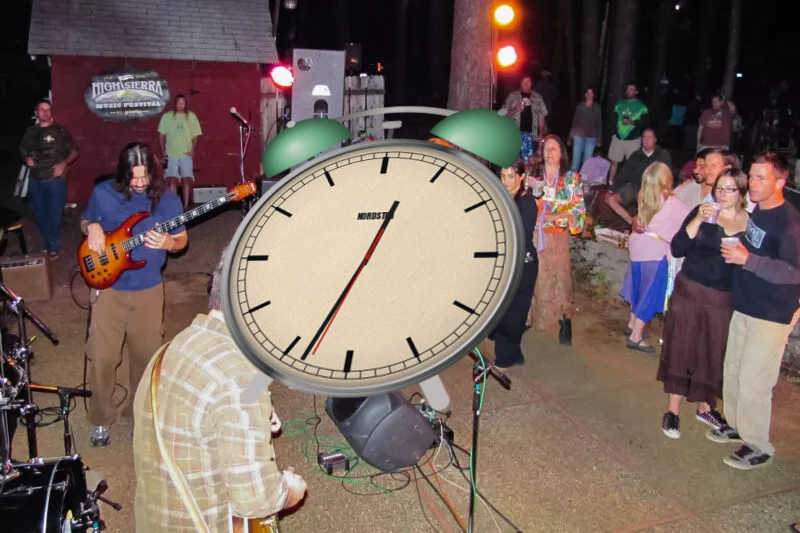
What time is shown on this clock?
12:33:33
